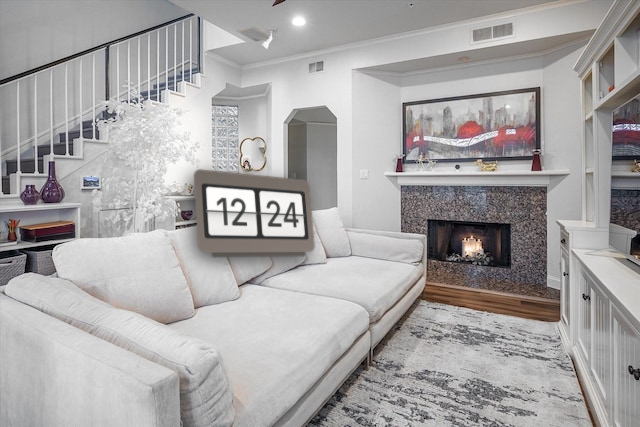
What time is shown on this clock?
12:24
